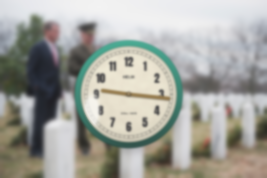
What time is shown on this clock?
9:16
